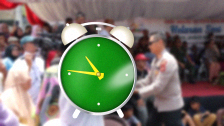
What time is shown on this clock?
10:46
